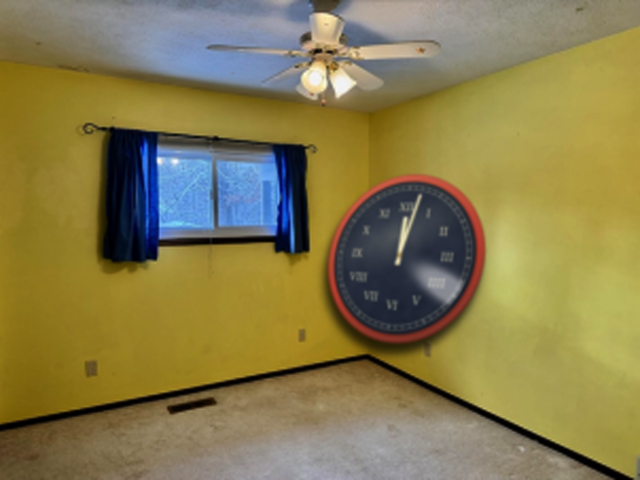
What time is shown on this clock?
12:02
